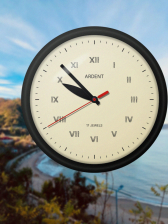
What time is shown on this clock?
9:52:40
